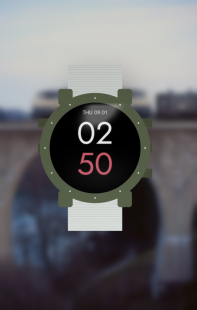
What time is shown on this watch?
2:50
